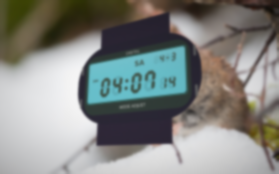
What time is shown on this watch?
4:07
